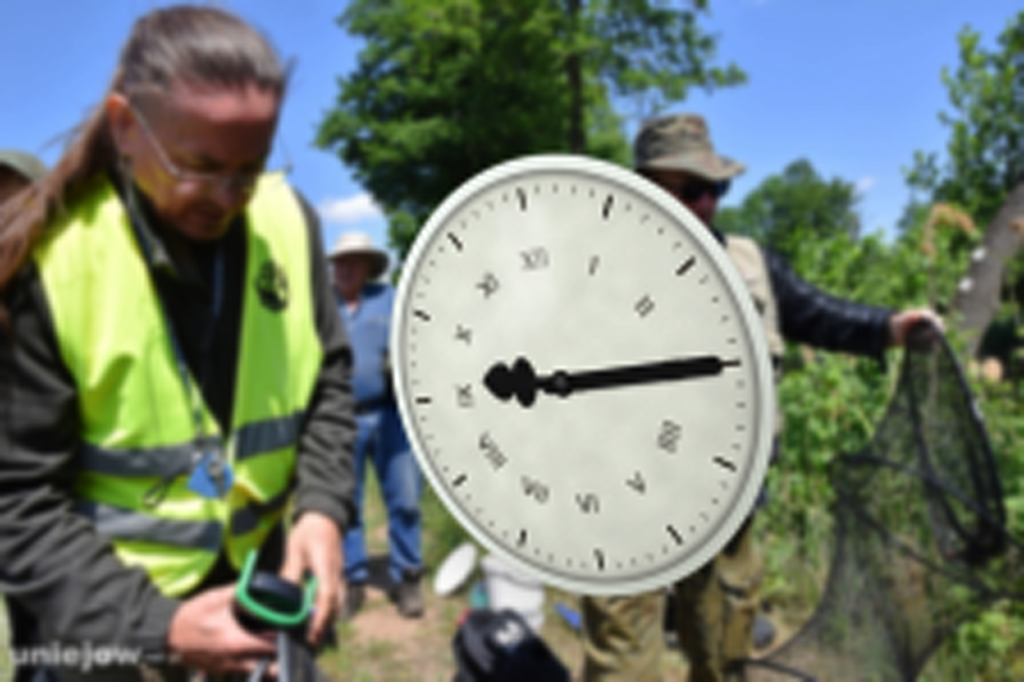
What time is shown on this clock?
9:15
